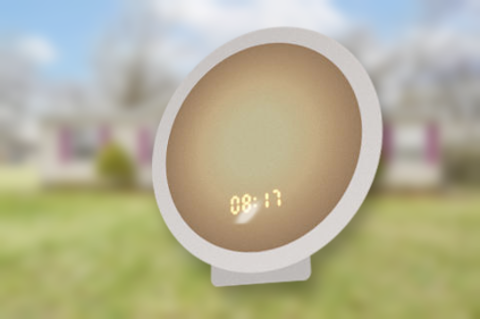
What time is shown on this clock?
8:17
